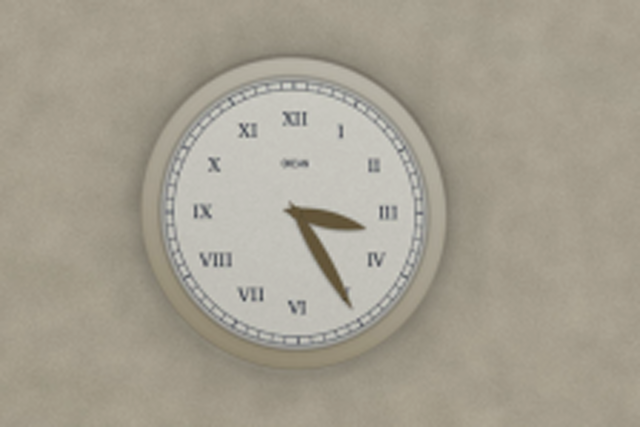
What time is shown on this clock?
3:25
